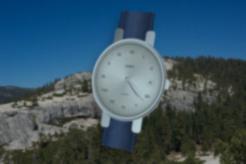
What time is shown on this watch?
4:22
